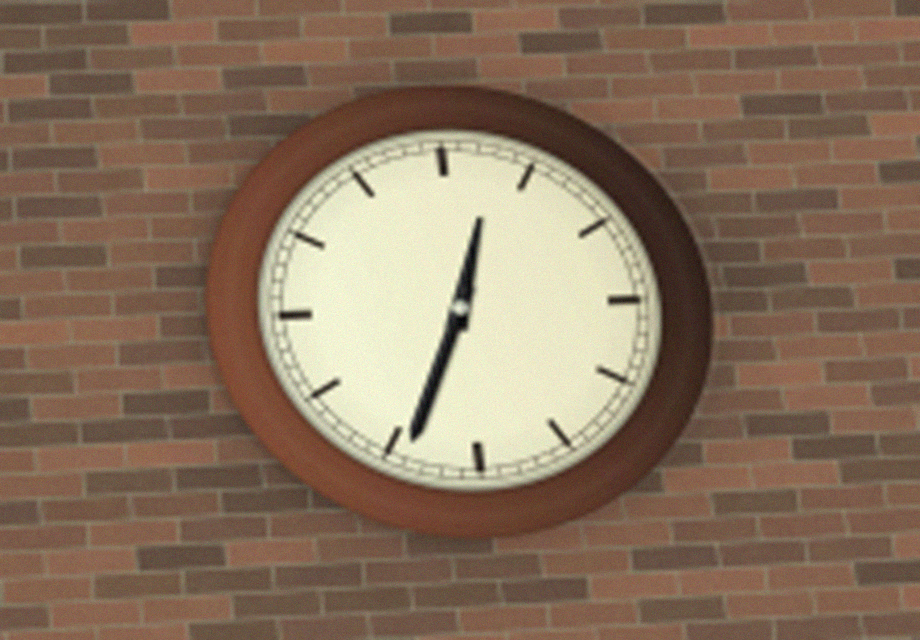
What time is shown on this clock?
12:34
